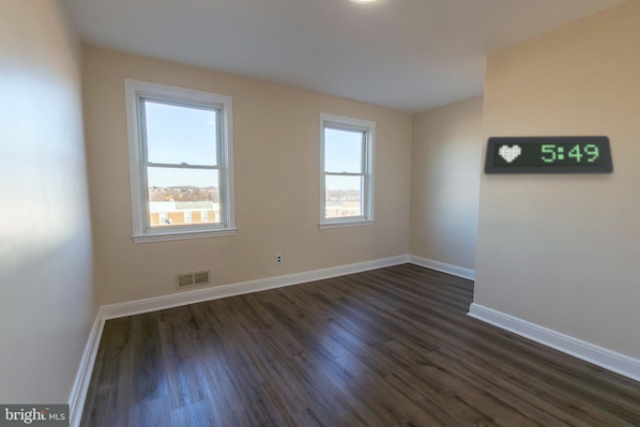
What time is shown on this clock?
5:49
